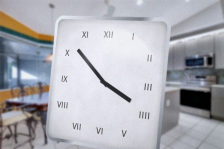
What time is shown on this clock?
3:52
